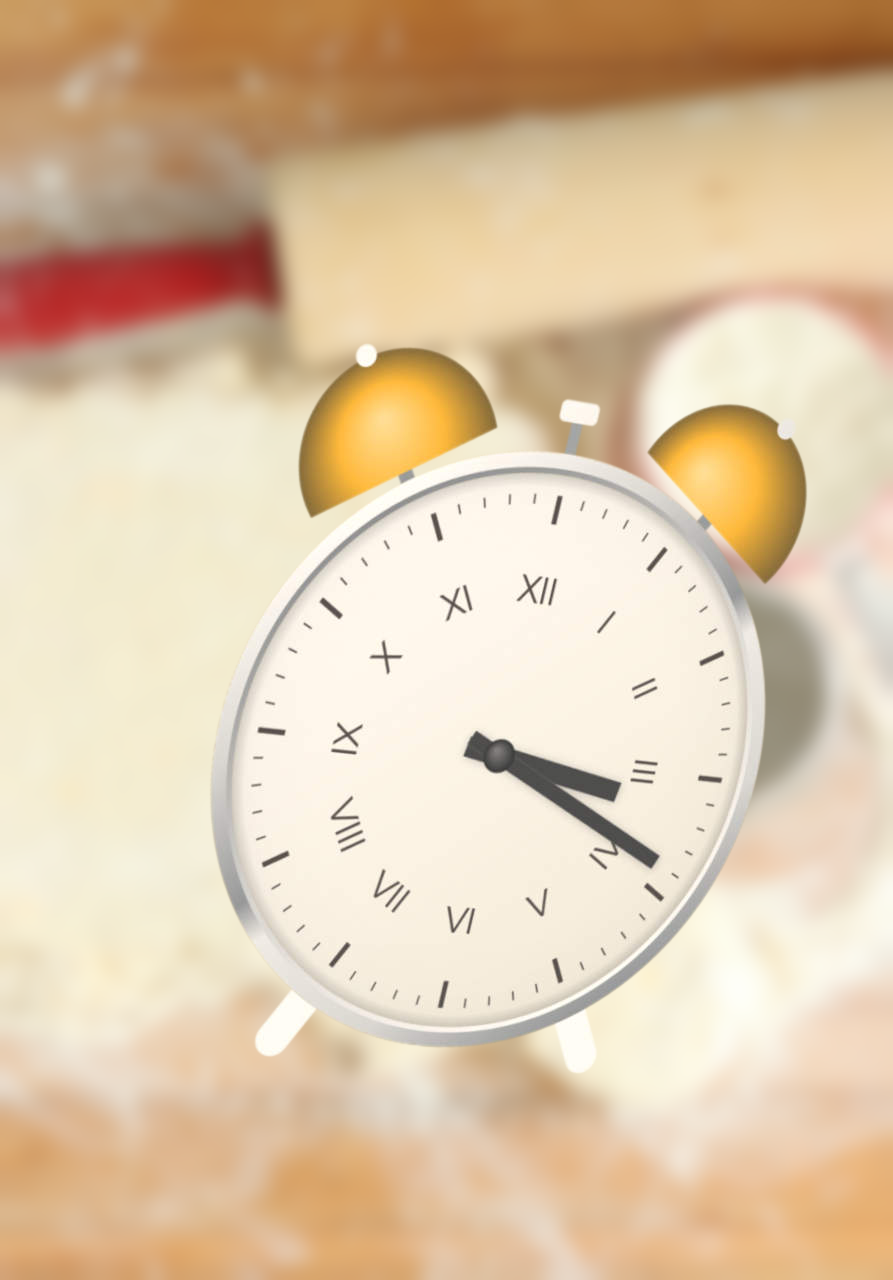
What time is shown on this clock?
3:19
